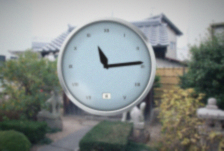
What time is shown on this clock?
11:14
